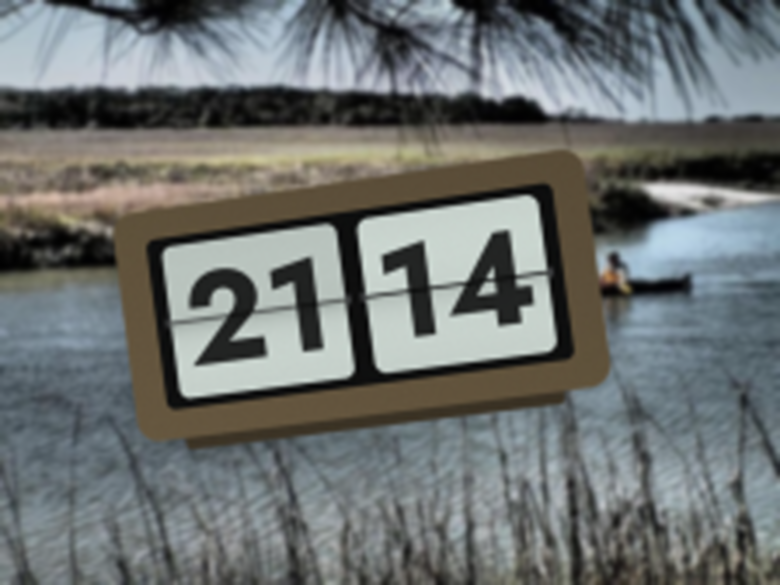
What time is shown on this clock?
21:14
